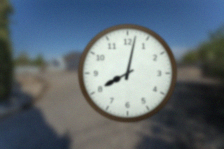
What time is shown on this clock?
8:02
